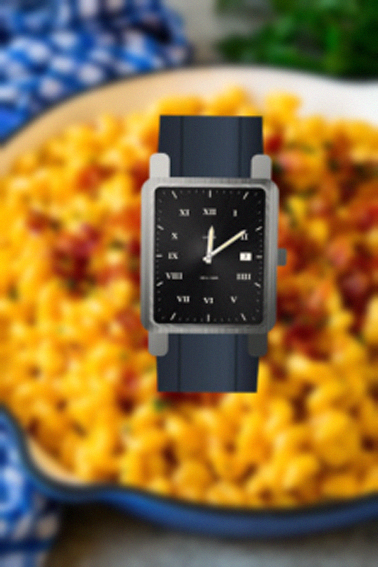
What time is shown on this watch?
12:09
